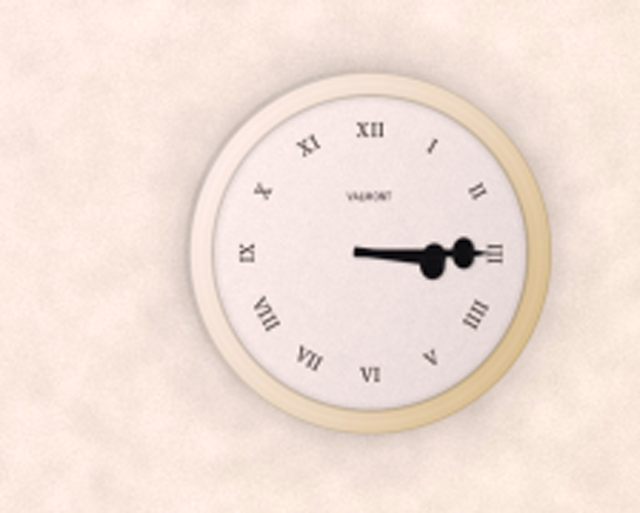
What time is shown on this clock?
3:15
